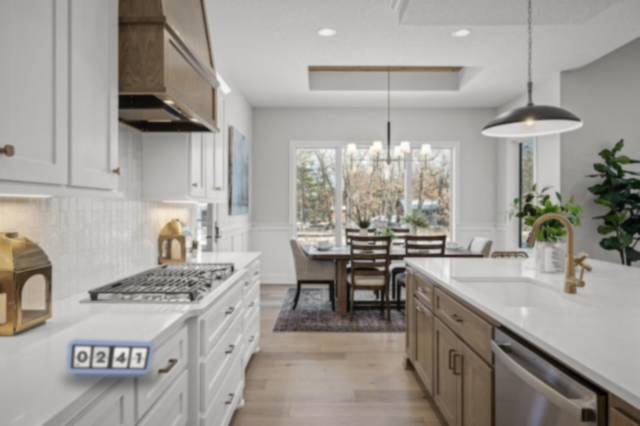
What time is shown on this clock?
2:41
